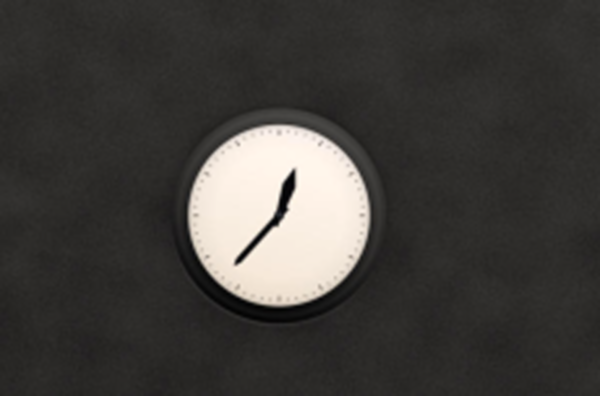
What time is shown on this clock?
12:37
